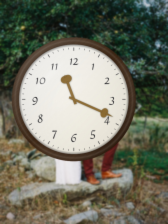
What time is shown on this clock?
11:19
